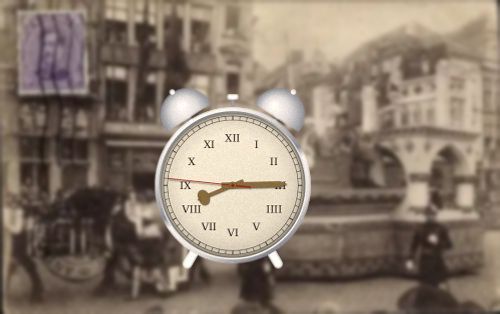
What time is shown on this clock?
8:14:46
